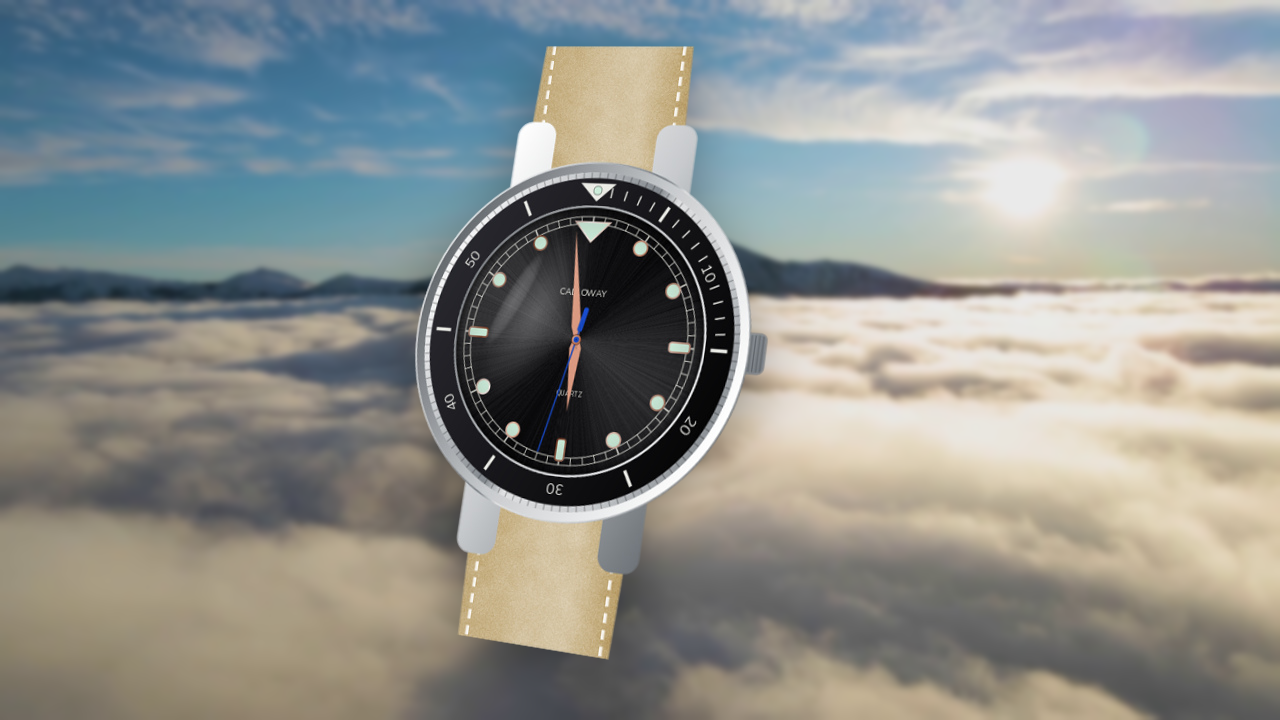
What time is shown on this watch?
5:58:32
